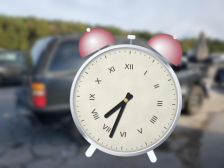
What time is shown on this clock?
7:33
